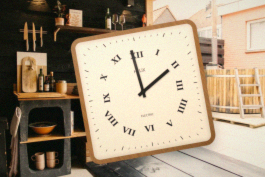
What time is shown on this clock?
1:59
